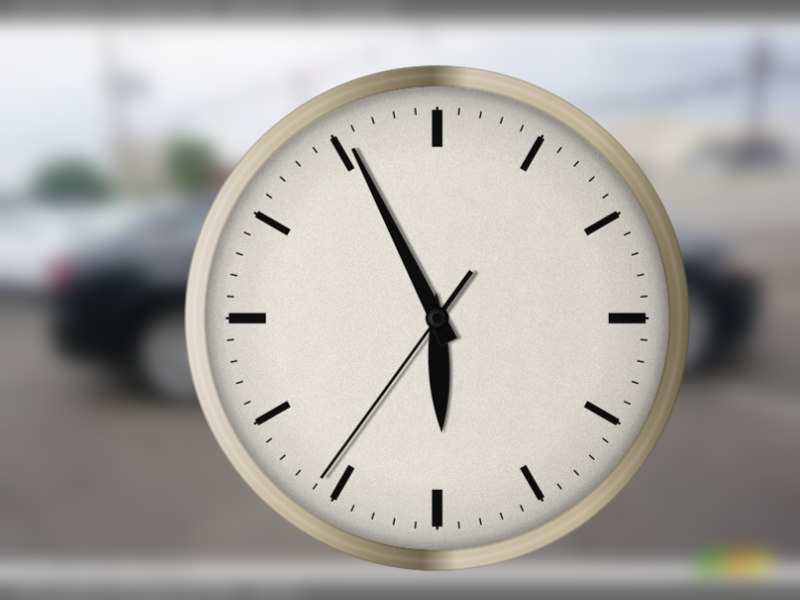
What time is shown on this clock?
5:55:36
